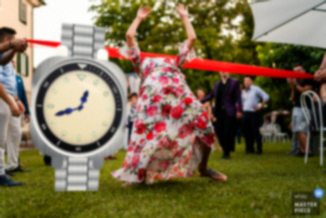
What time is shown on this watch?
12:42
